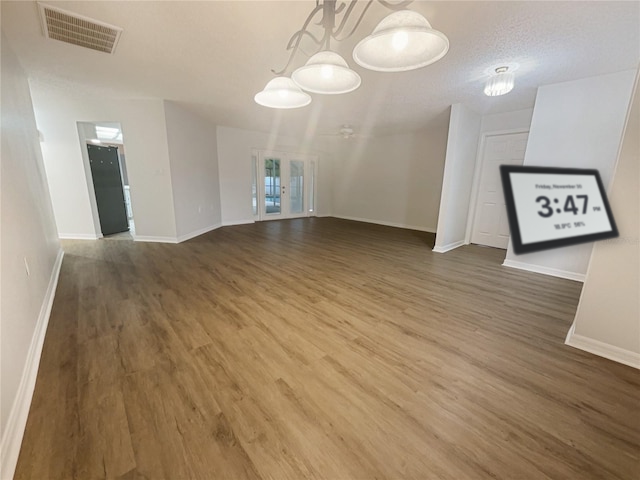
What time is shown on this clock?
3:47
